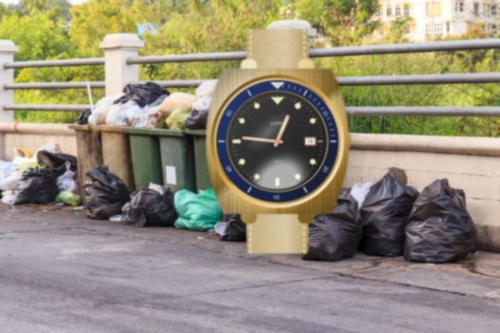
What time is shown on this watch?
12:46
